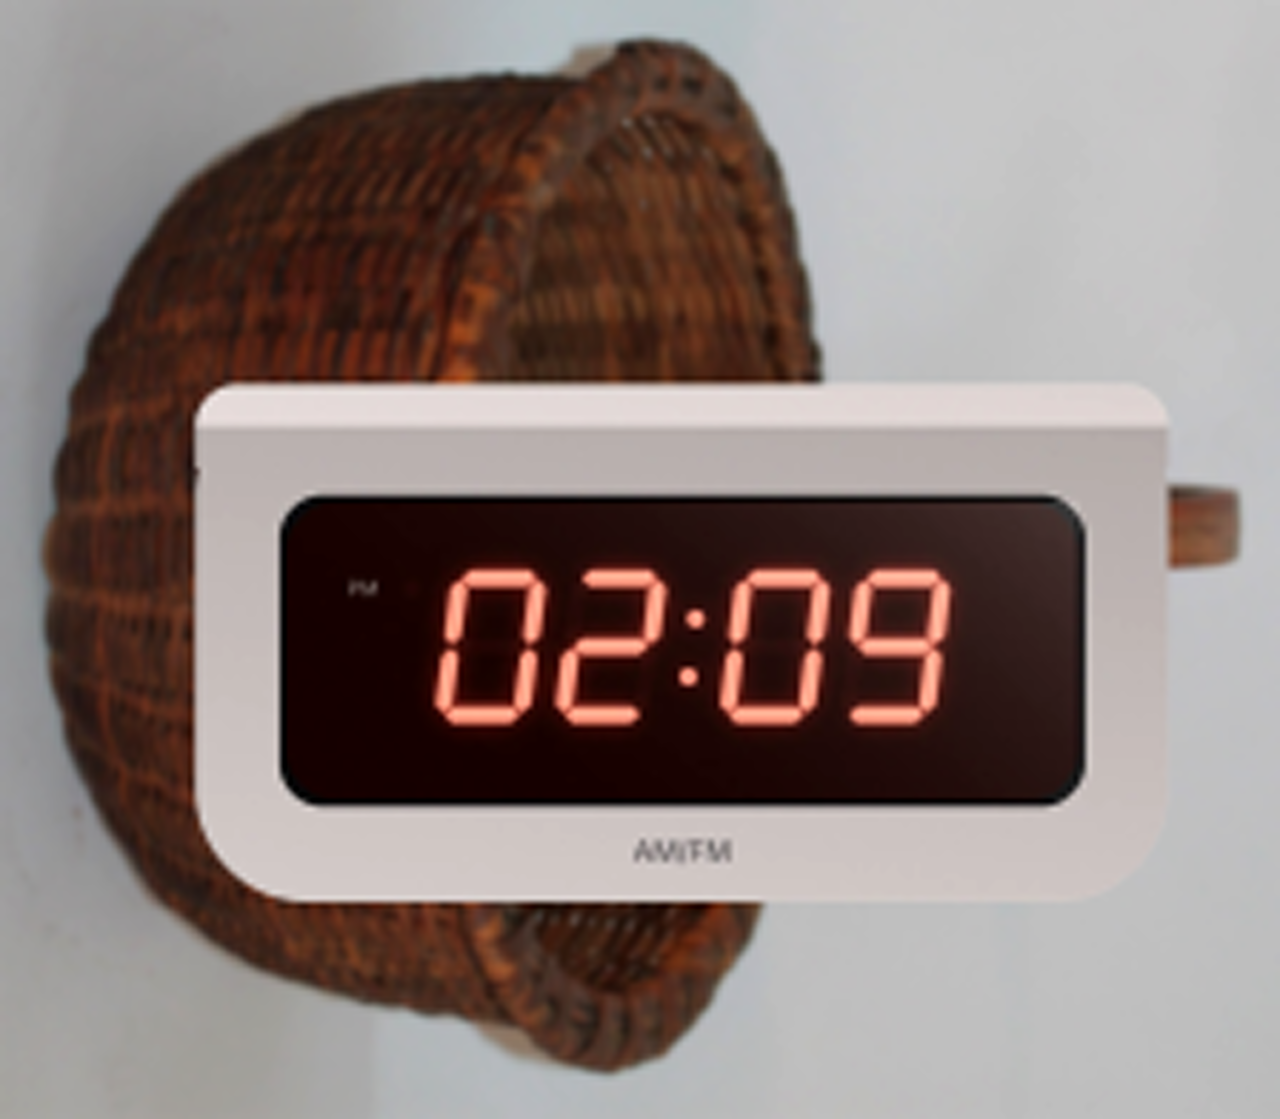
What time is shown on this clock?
2:09
